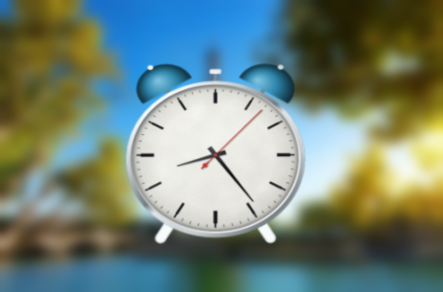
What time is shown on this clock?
8:24:07
